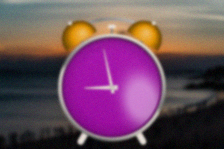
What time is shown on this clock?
8:58
